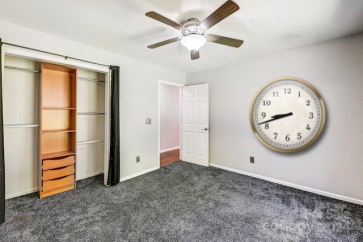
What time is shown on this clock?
8:42
